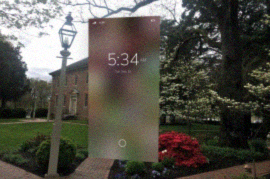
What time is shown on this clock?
5:34
